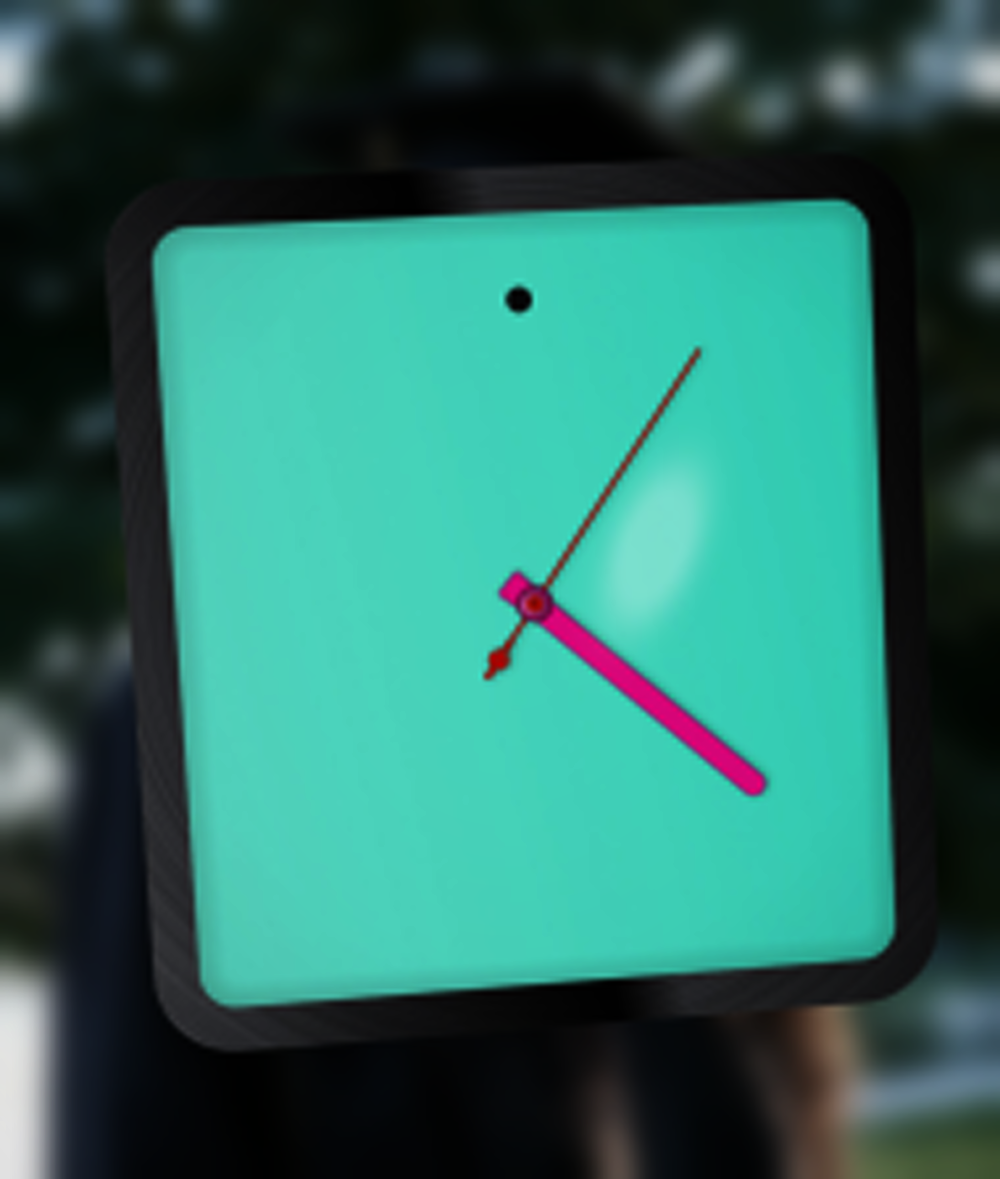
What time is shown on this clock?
4:22:06
